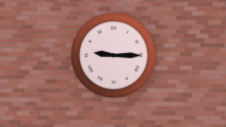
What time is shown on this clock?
9:15
